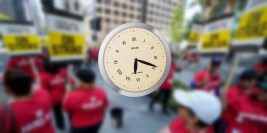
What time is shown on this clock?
6:19
